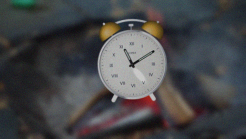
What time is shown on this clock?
11:10
